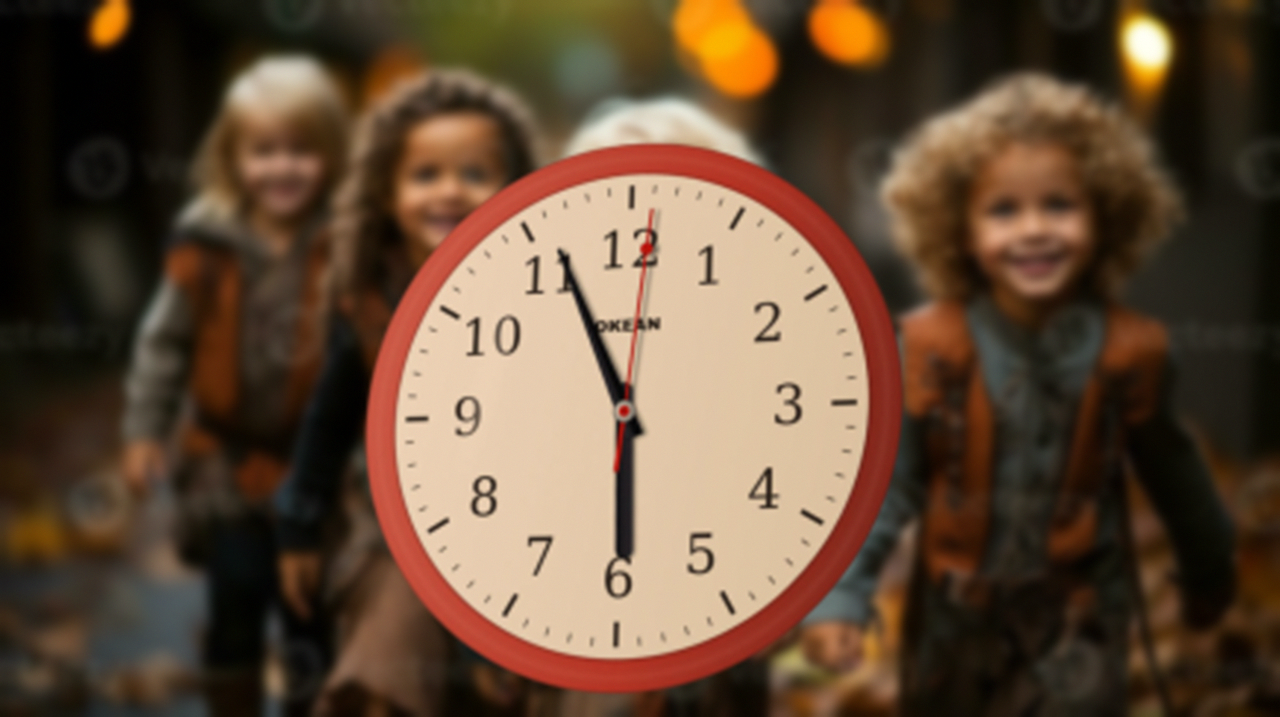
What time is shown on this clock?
5:56:01
